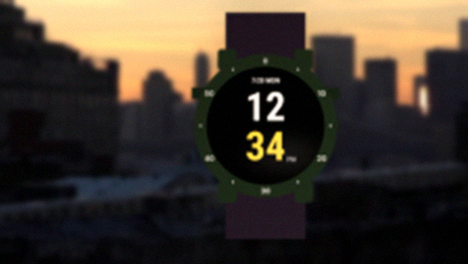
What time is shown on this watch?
12:34
